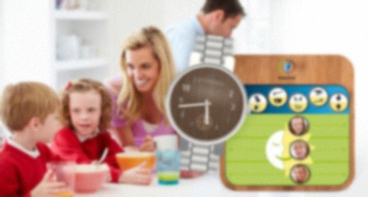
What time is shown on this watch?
5:43
